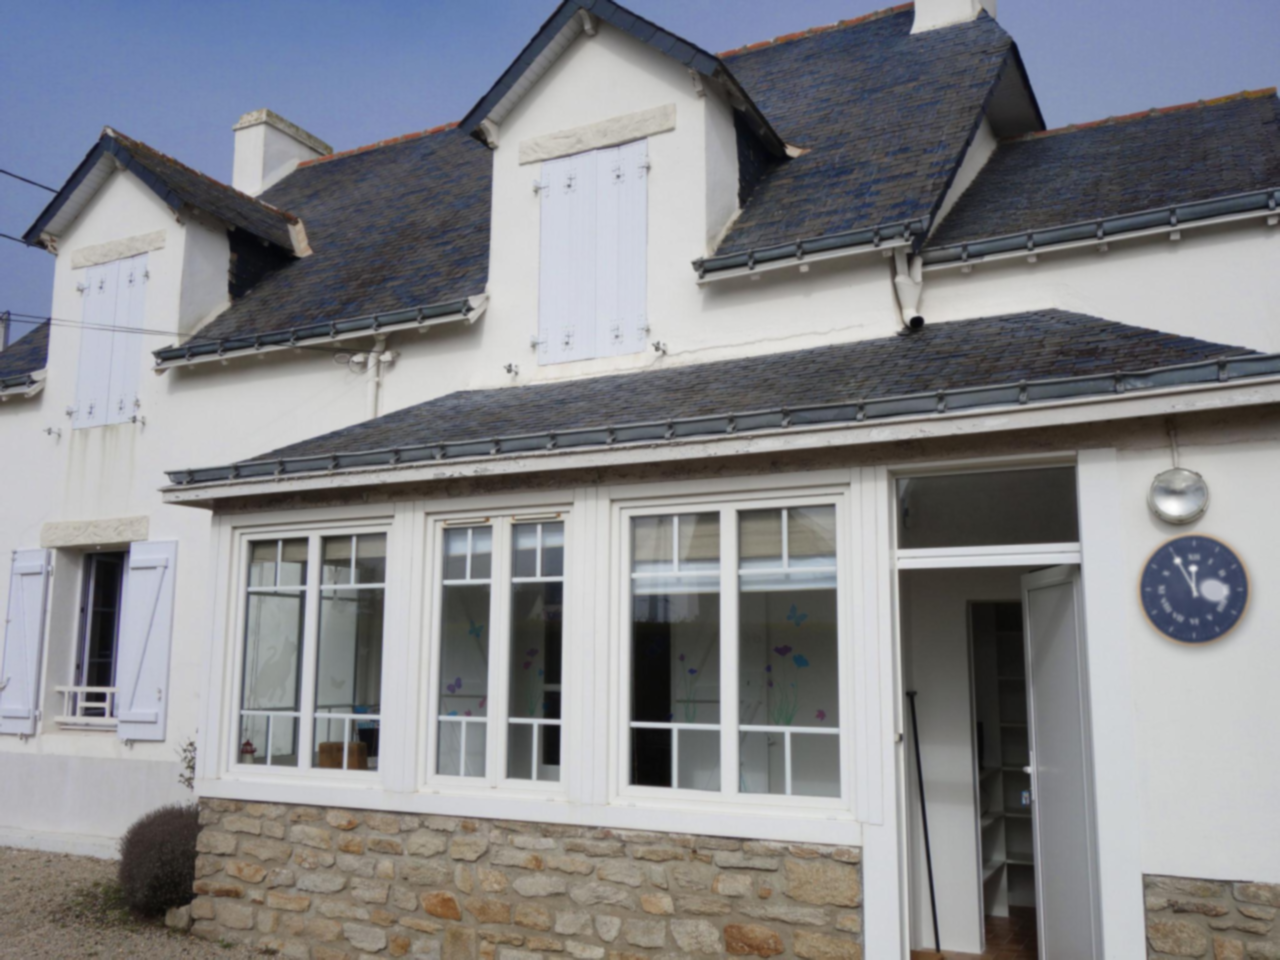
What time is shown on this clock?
11:55
